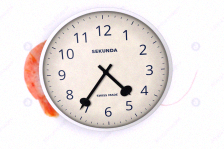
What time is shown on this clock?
4:36
